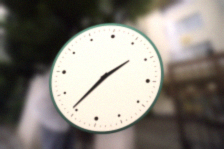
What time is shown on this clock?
1:36
